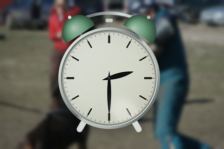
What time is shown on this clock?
2:30
